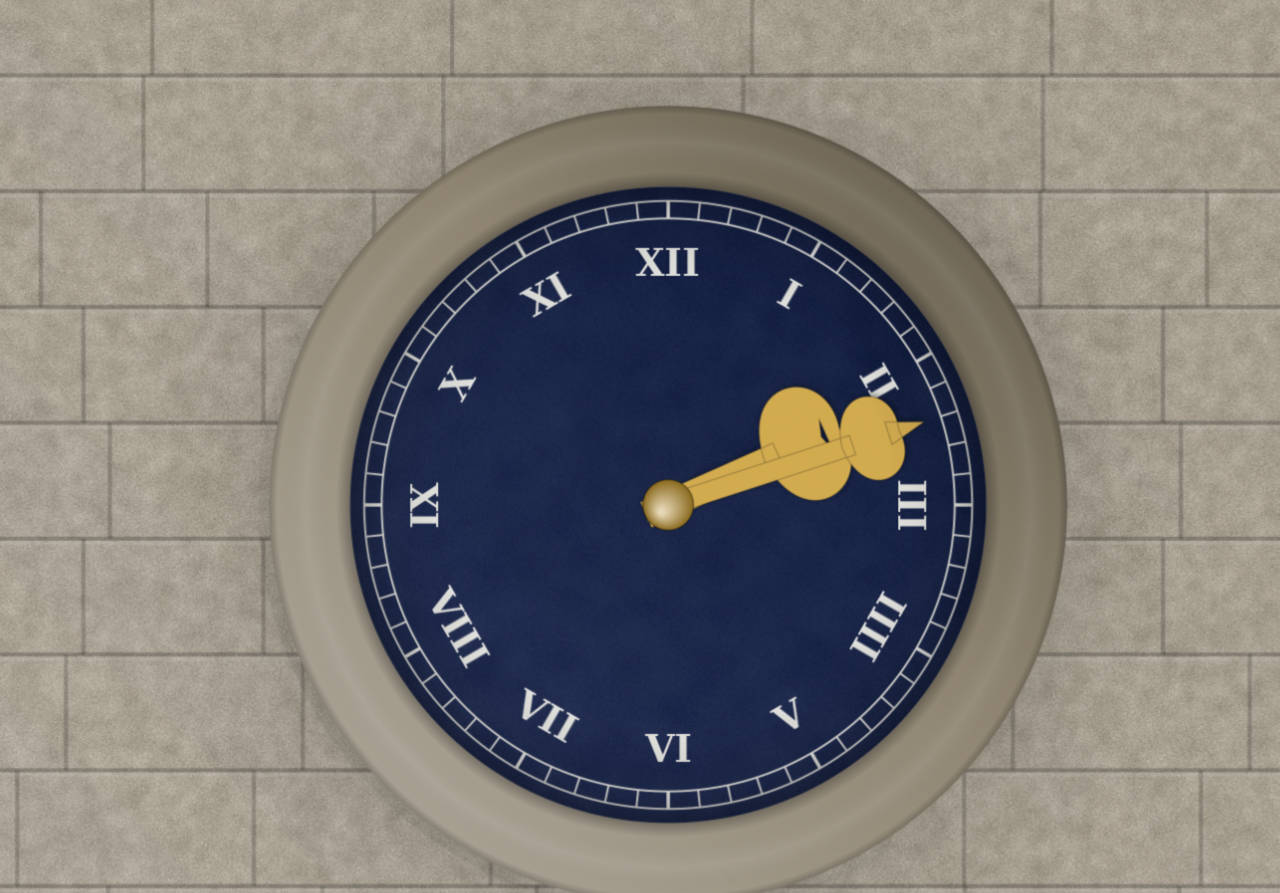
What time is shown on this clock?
2:12
